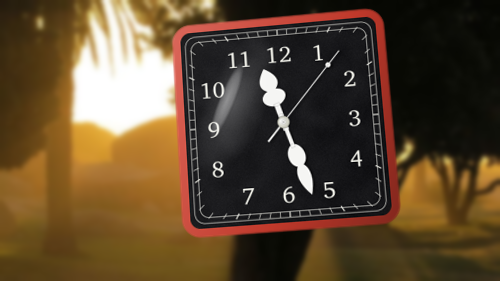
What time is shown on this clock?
11:27:07
